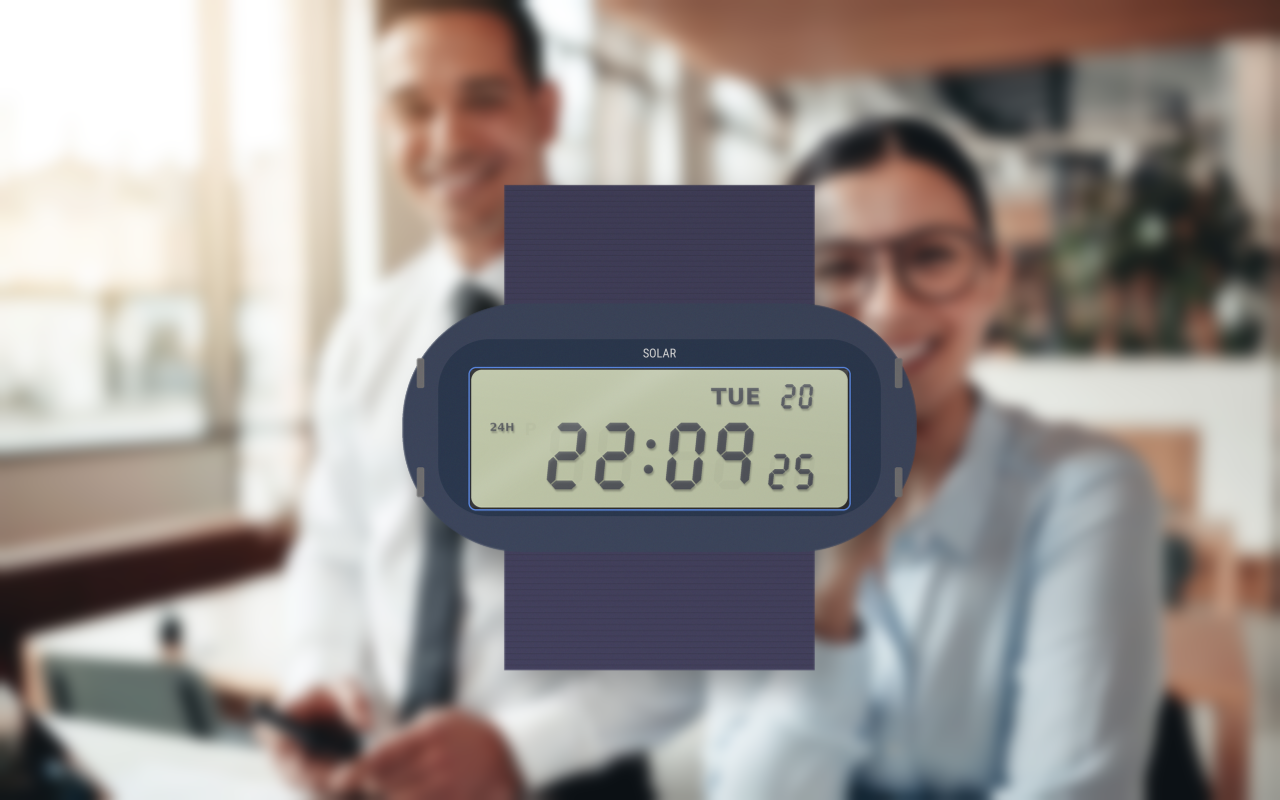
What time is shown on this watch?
22:09:25
